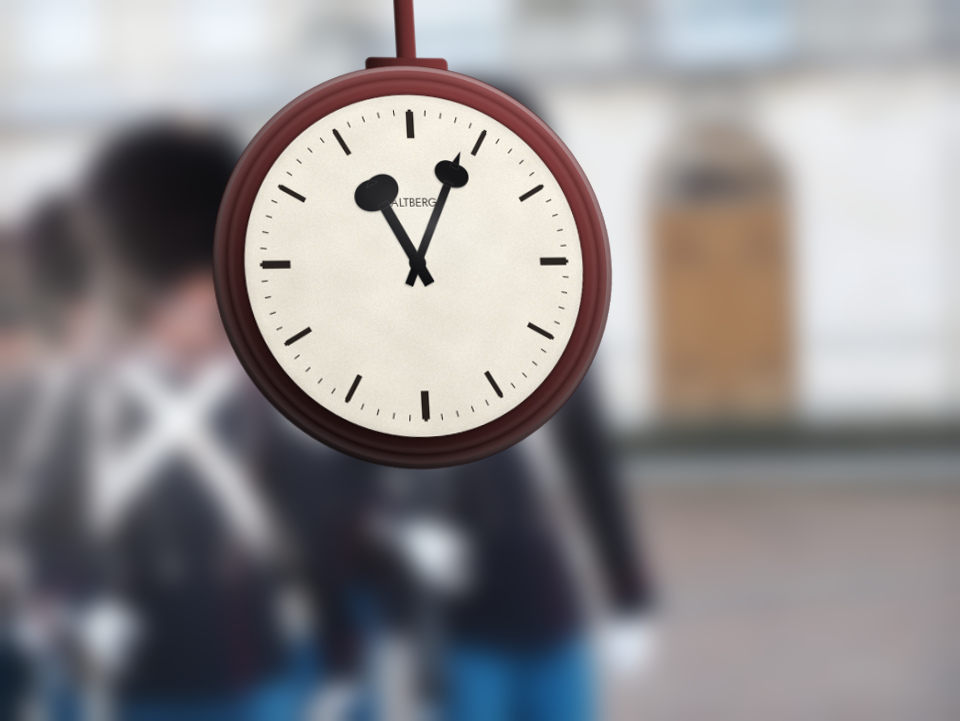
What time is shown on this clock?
11:04
